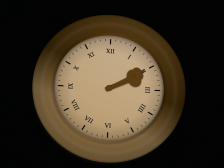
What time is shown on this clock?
2:10
